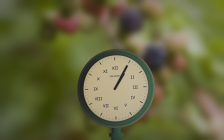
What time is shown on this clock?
1:05
